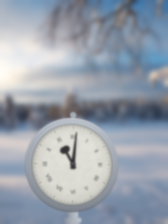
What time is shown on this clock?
11:01
